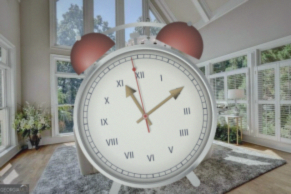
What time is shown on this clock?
11:09:59
